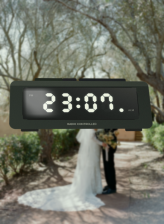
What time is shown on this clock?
23:07
